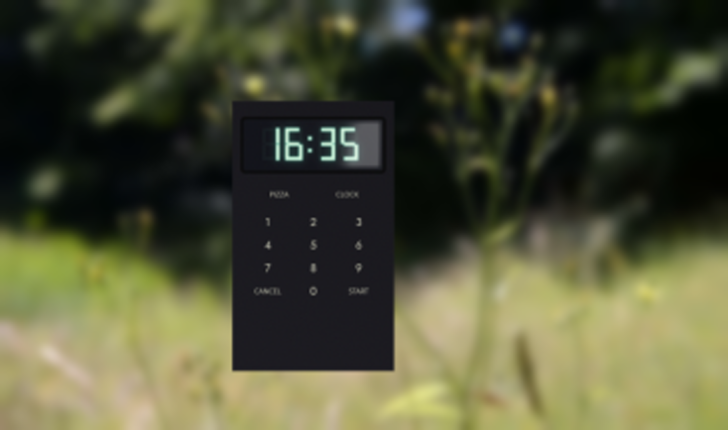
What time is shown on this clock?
16:35
